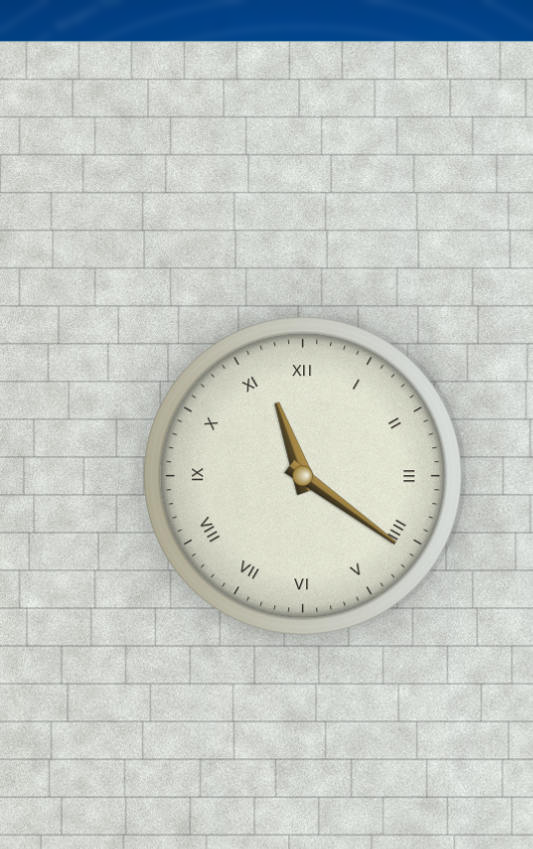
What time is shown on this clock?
11:21
